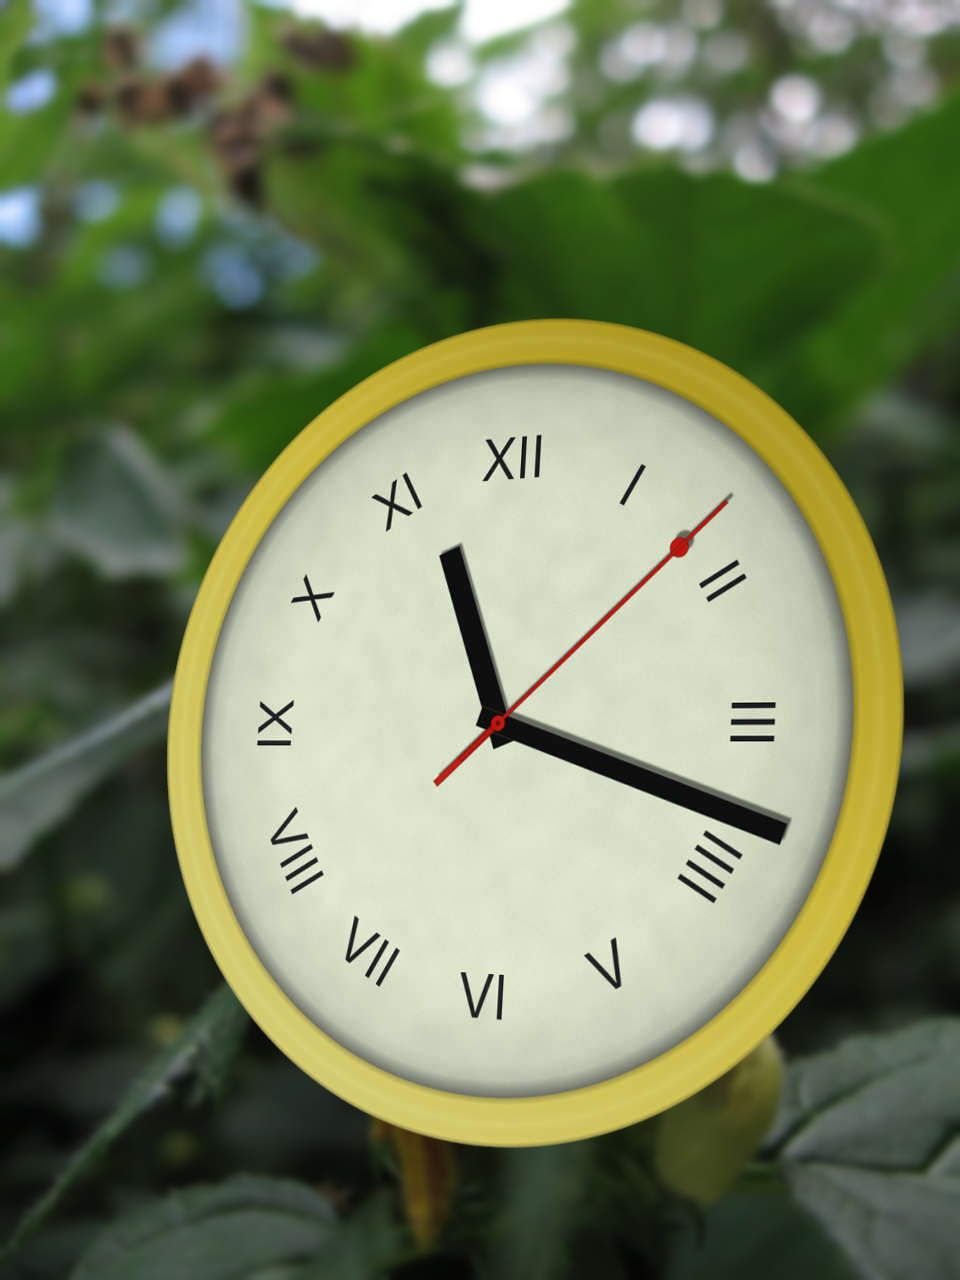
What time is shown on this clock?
11:18:08
